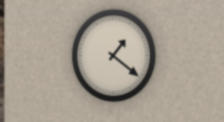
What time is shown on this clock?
1:21
